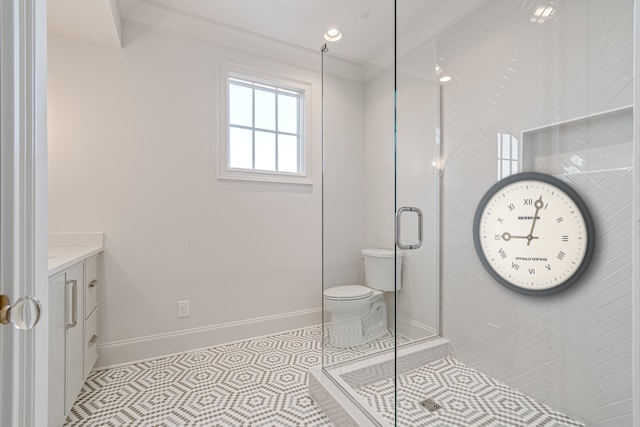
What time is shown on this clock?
9:03
